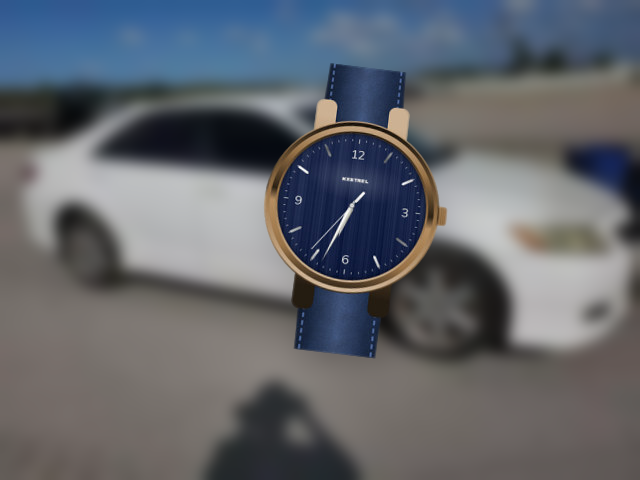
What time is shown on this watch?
6:33:36
